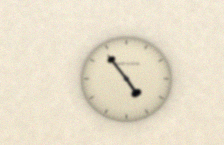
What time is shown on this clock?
4:54
